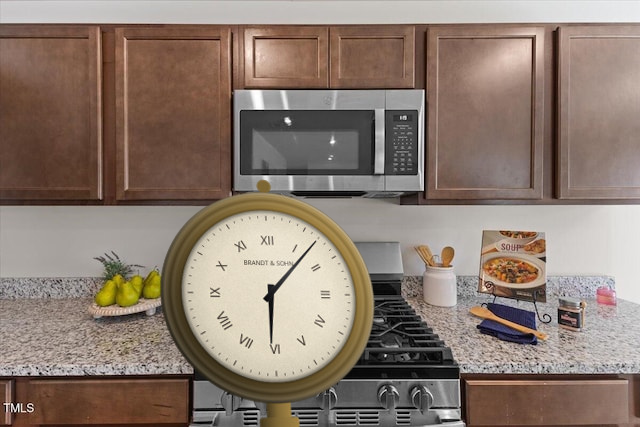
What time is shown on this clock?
6:07
